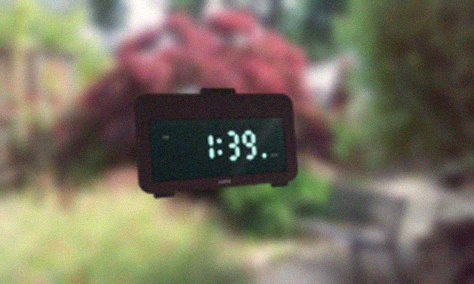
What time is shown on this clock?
1:39
